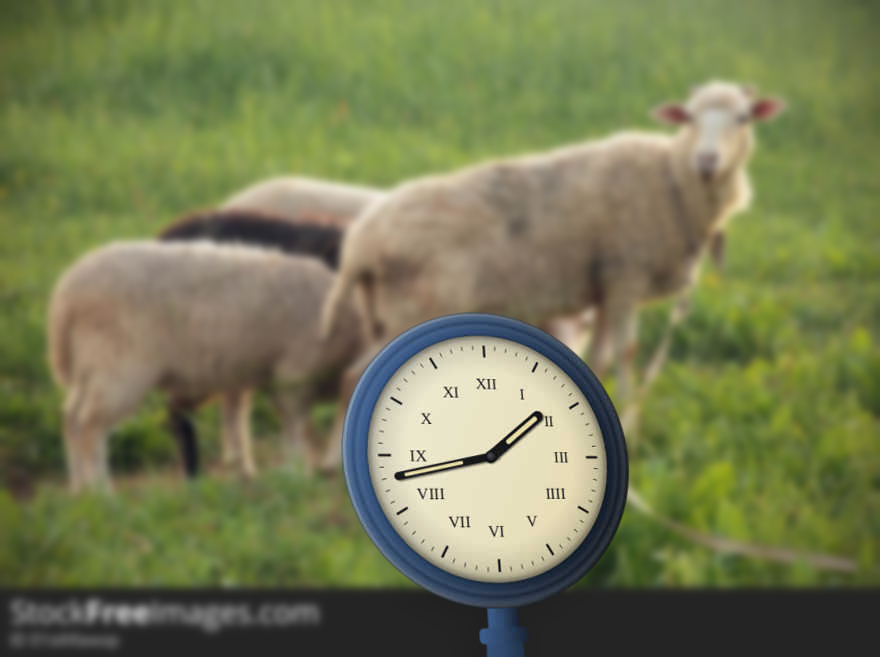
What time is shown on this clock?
1:43
